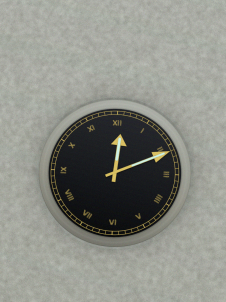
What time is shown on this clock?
12:11
